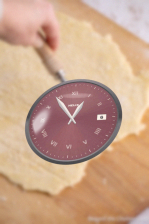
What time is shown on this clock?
12:54
